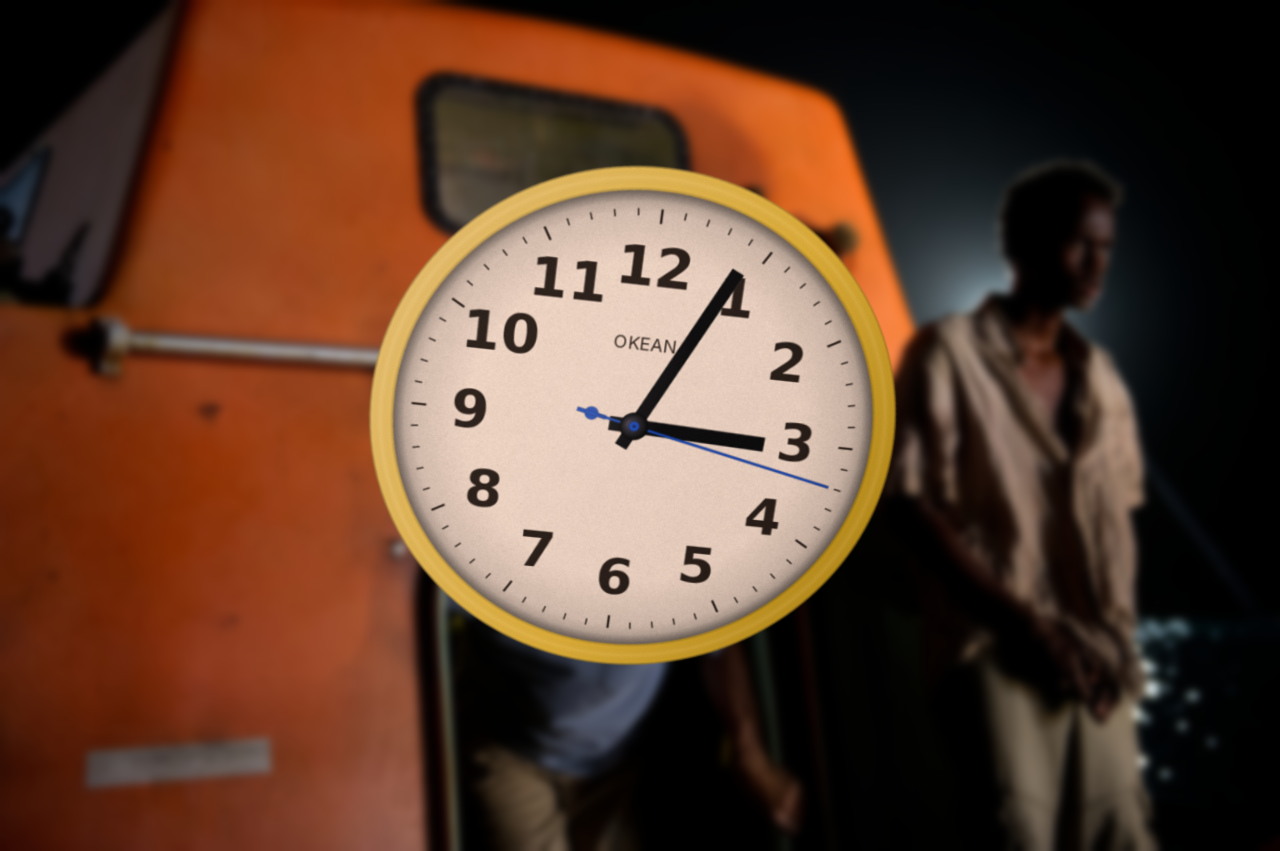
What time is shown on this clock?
3:04:17
